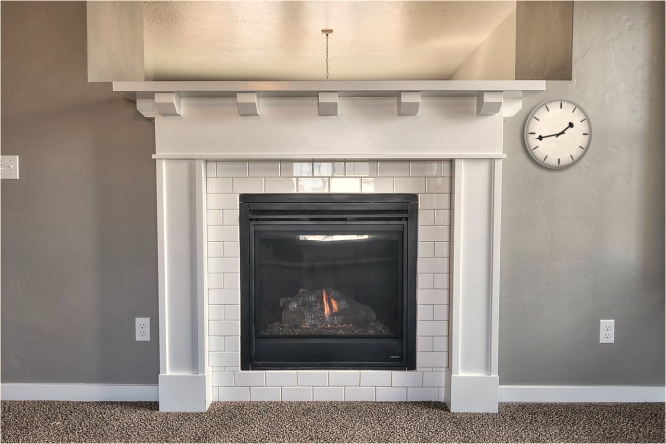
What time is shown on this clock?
1:43
